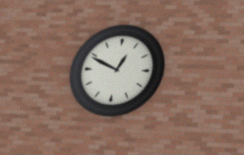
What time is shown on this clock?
12:49
